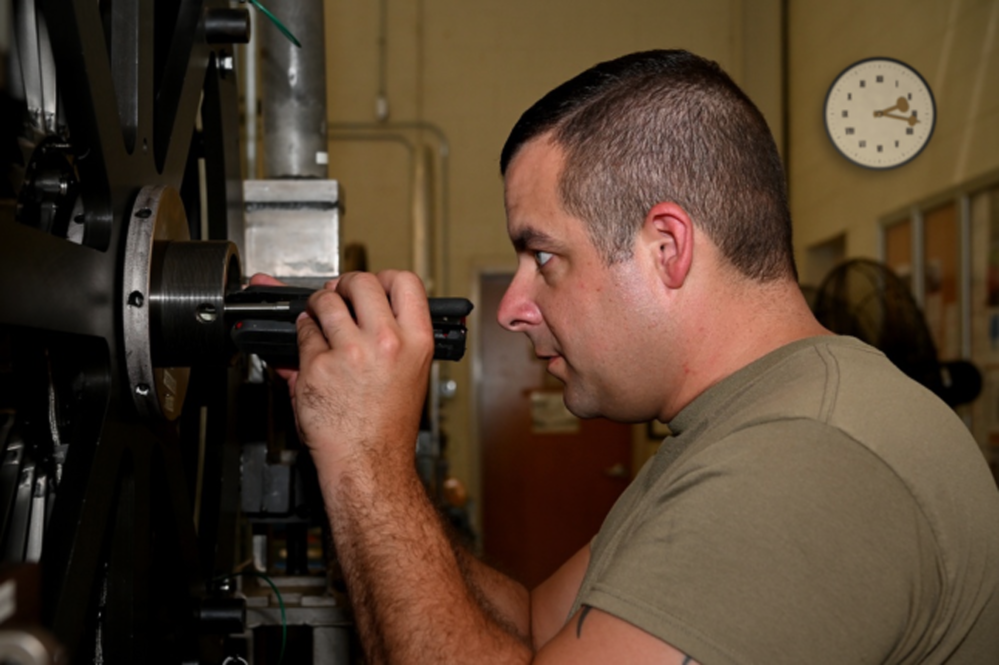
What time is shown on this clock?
2:17
